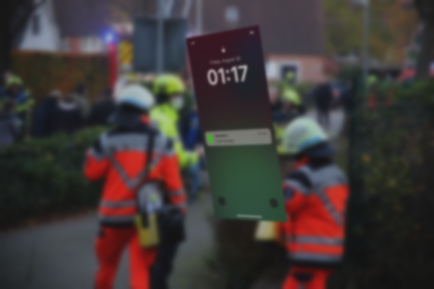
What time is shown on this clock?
1:17
